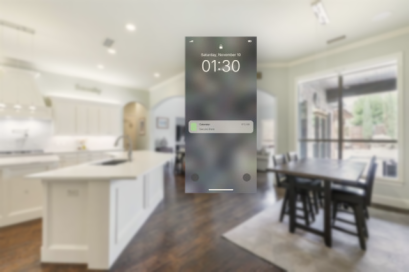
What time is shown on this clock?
1:30
